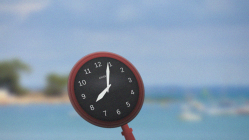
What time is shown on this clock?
8:04
